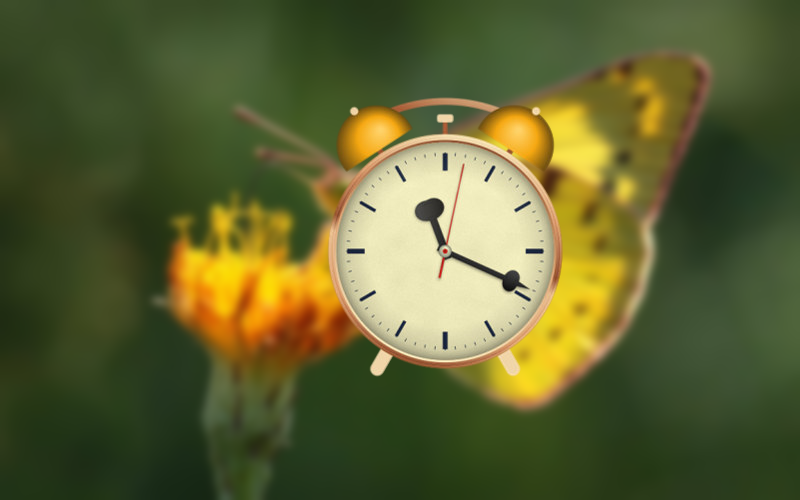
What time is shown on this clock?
11:19:02
